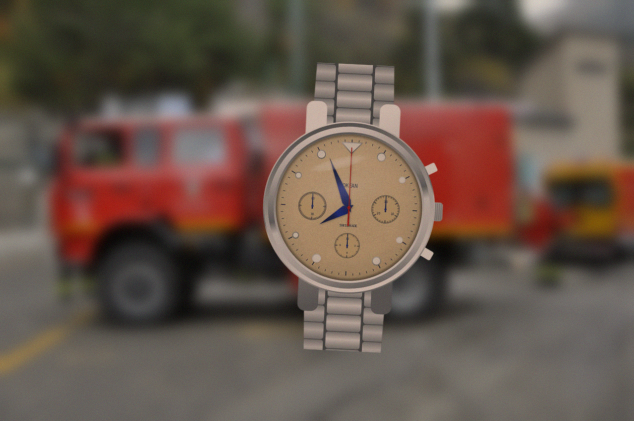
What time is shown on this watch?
7:56
